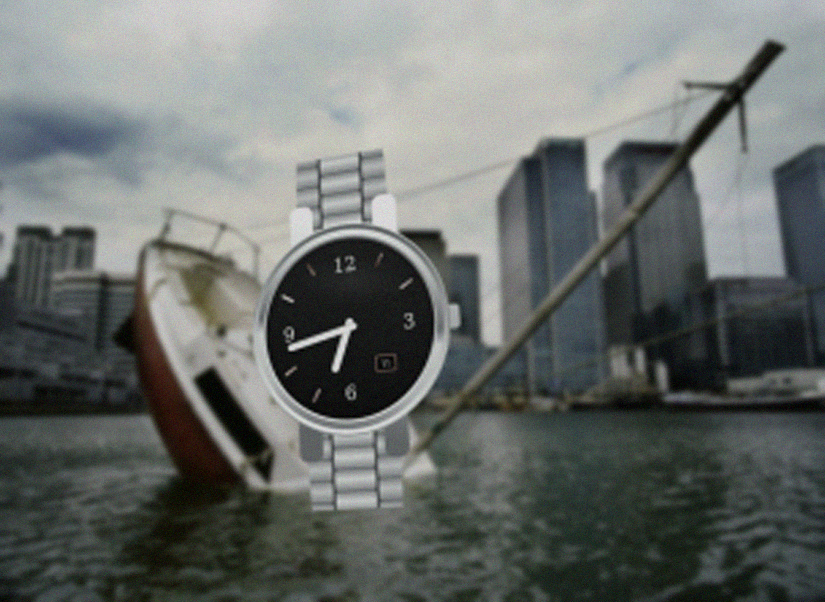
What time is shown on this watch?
6:43
